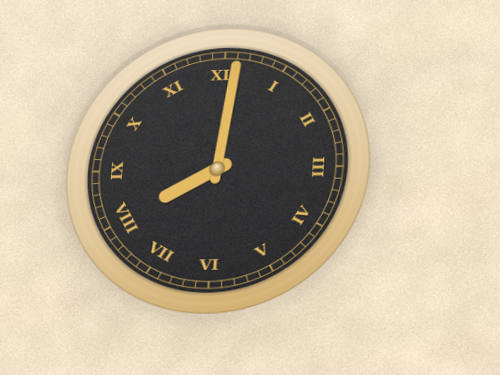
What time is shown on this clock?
8:01
